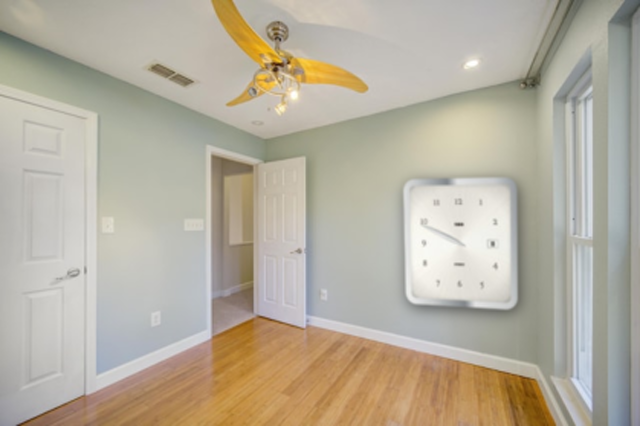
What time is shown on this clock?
9:49
